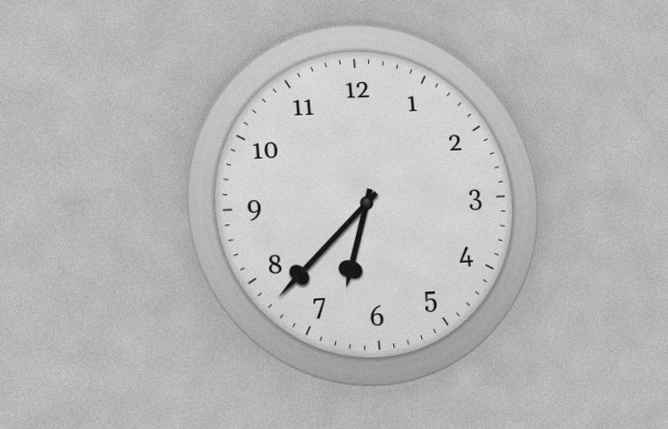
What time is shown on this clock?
6:38
